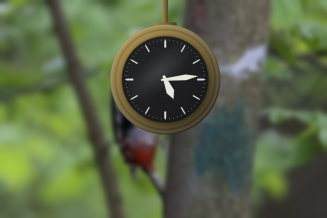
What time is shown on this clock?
5:14
